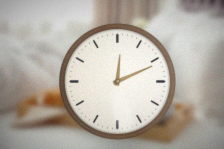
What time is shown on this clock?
12:11
